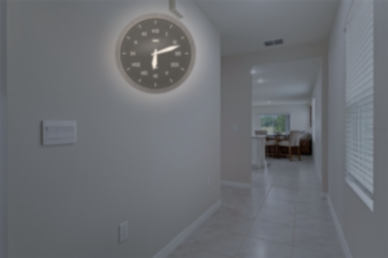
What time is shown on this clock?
6:12
